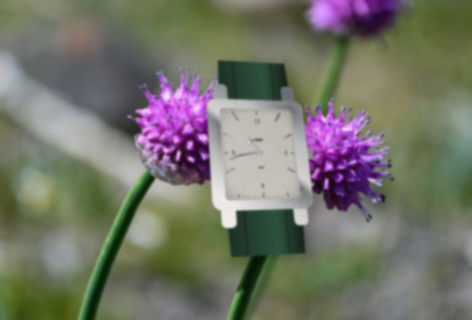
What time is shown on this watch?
10:43
